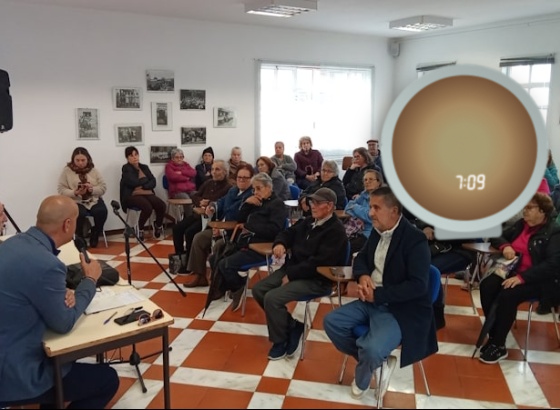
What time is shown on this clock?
7:09
